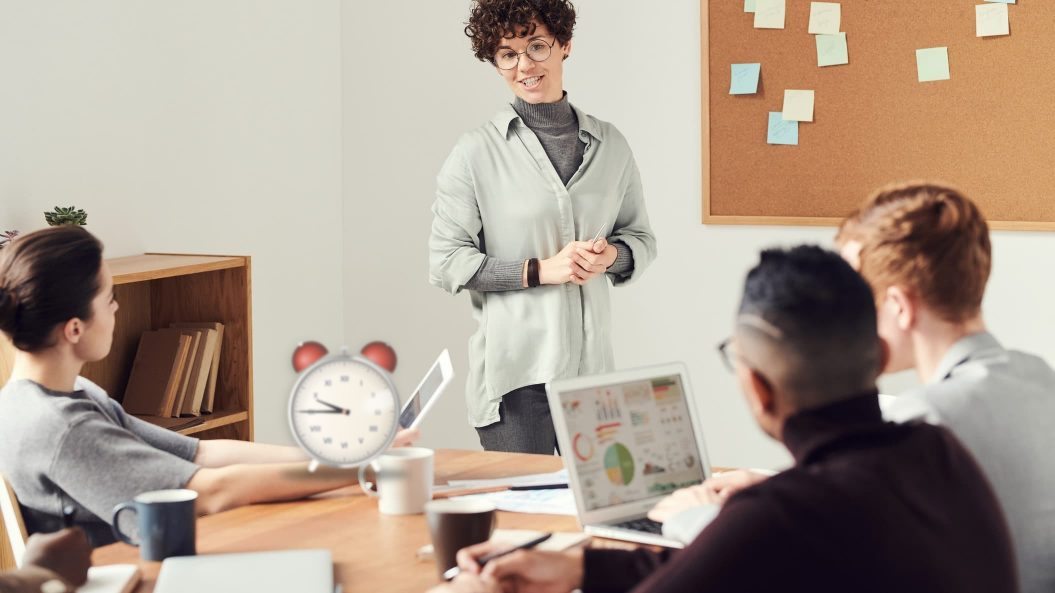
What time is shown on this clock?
9:45
